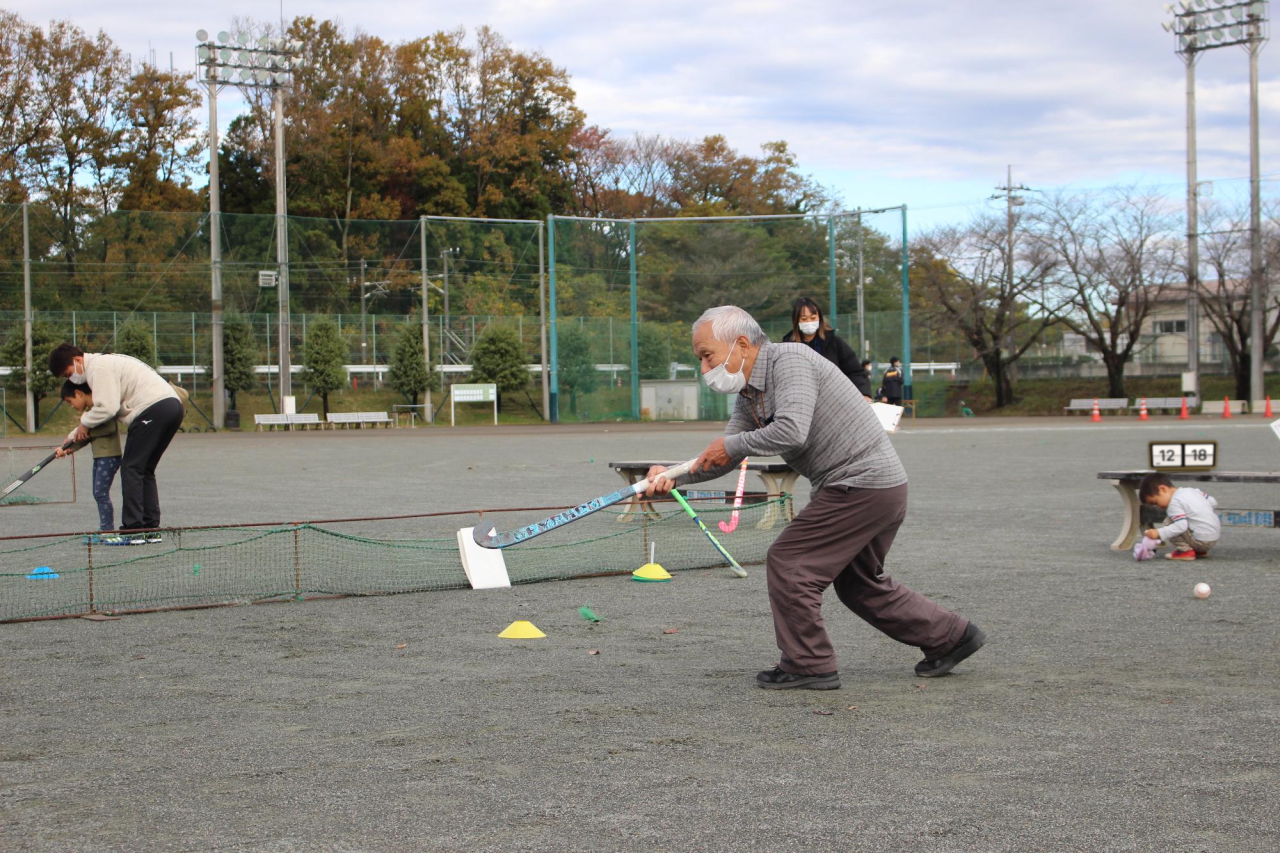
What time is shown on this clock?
12:18
